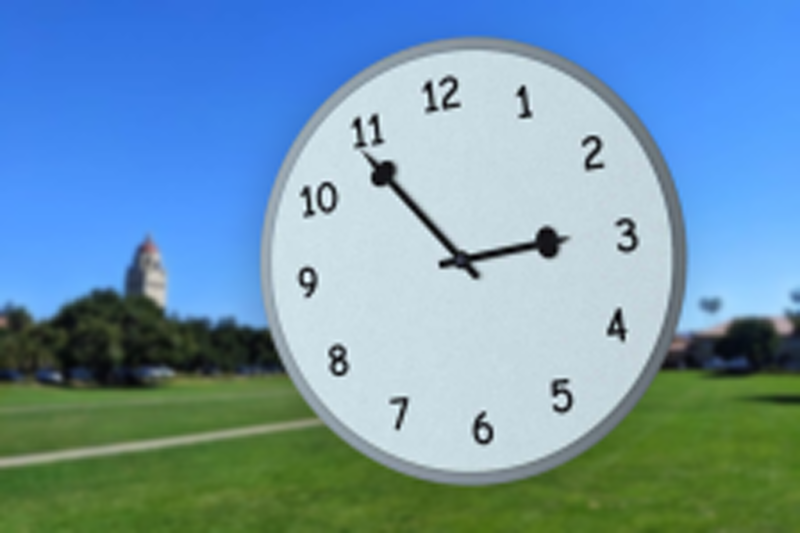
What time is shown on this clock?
2:54
